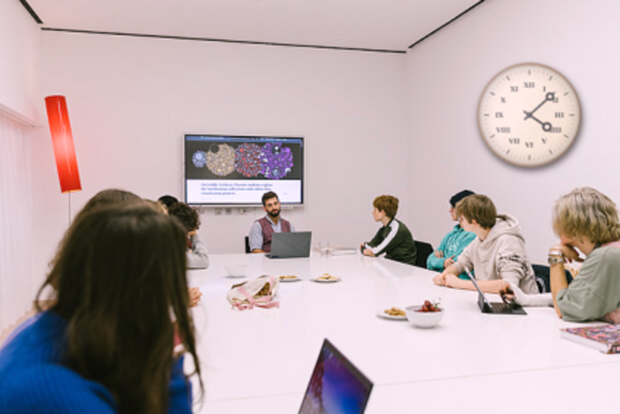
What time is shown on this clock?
4:08
